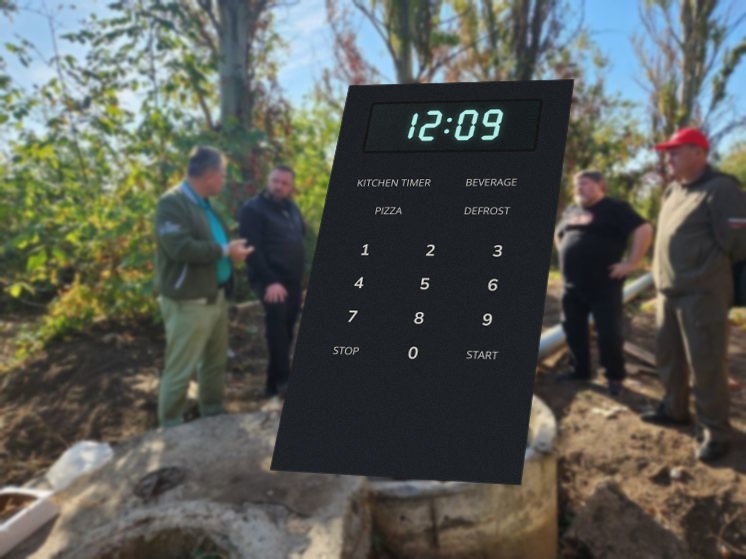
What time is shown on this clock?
12:09
